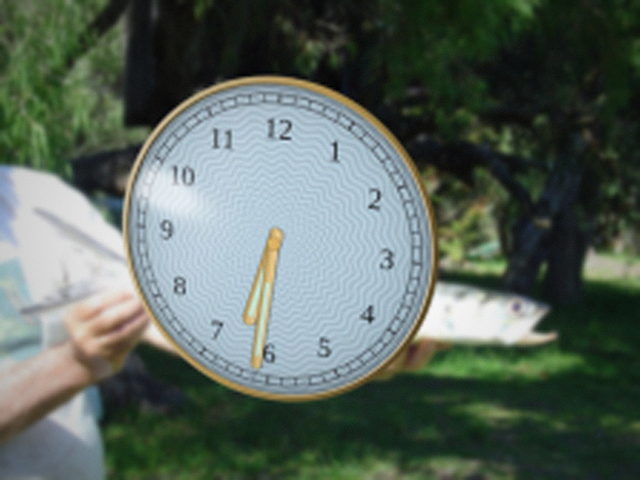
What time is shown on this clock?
6:31
